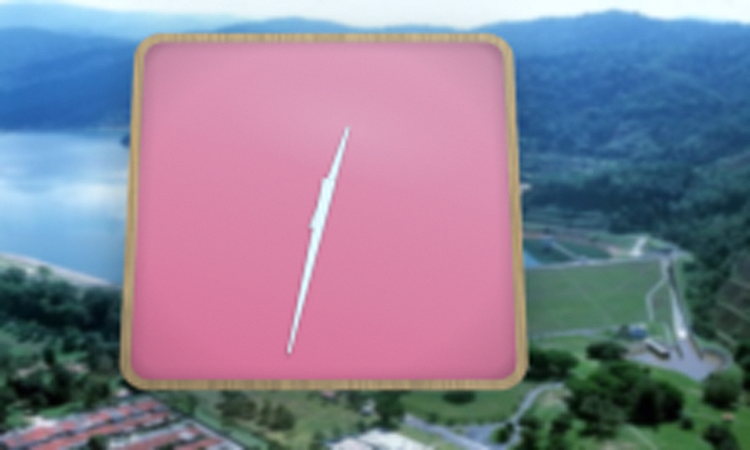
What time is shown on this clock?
12:32
